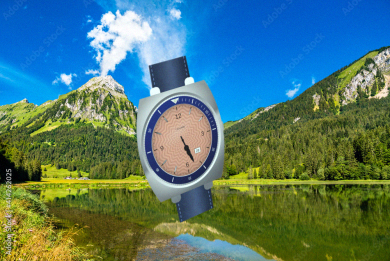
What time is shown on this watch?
5:27
